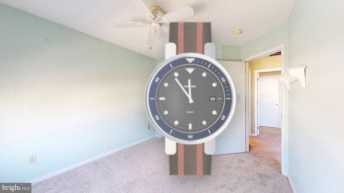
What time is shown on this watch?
11:54
